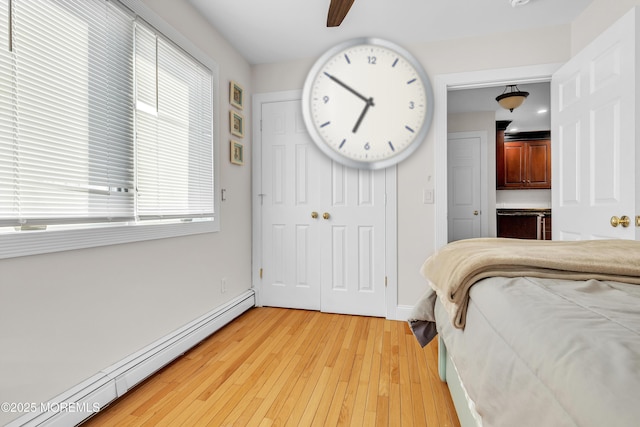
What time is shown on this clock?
6:50
